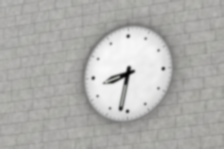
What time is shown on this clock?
8:32
